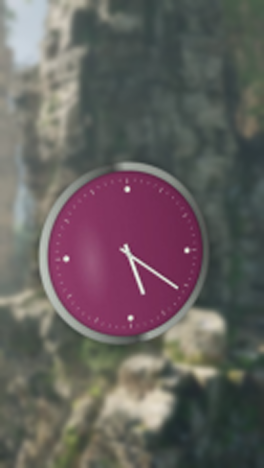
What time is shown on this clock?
5:21
